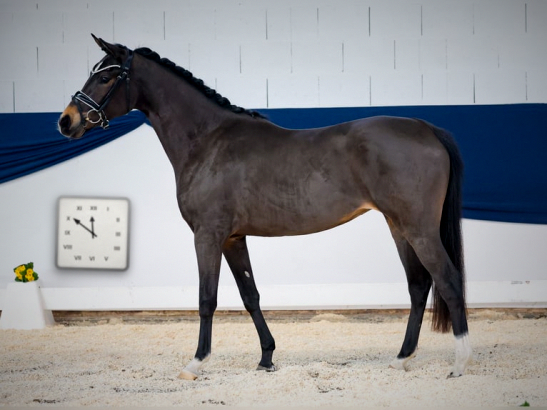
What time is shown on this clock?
11:51
